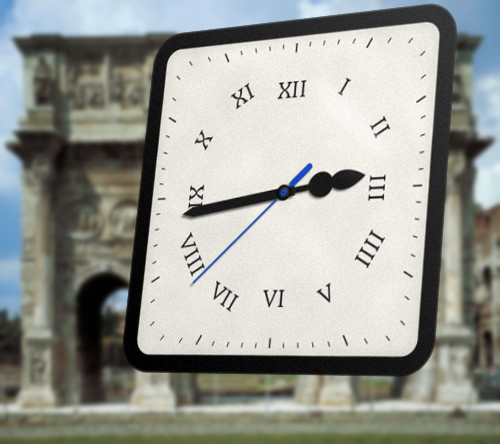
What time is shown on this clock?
2:43:38
